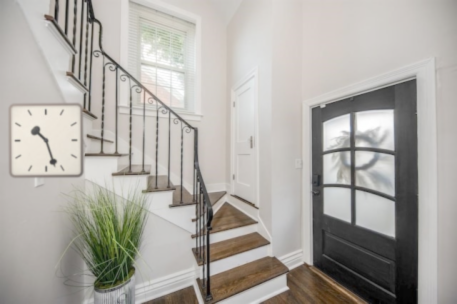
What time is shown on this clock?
10:27
